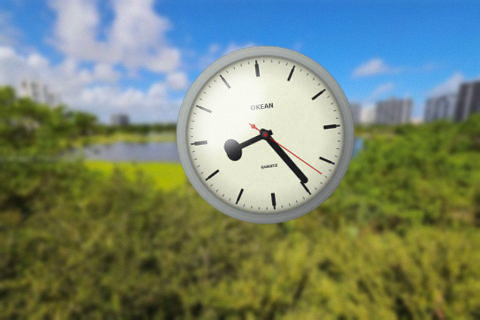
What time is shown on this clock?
8:24:22
